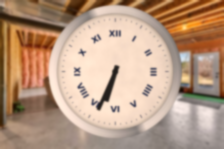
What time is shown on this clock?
6:34
